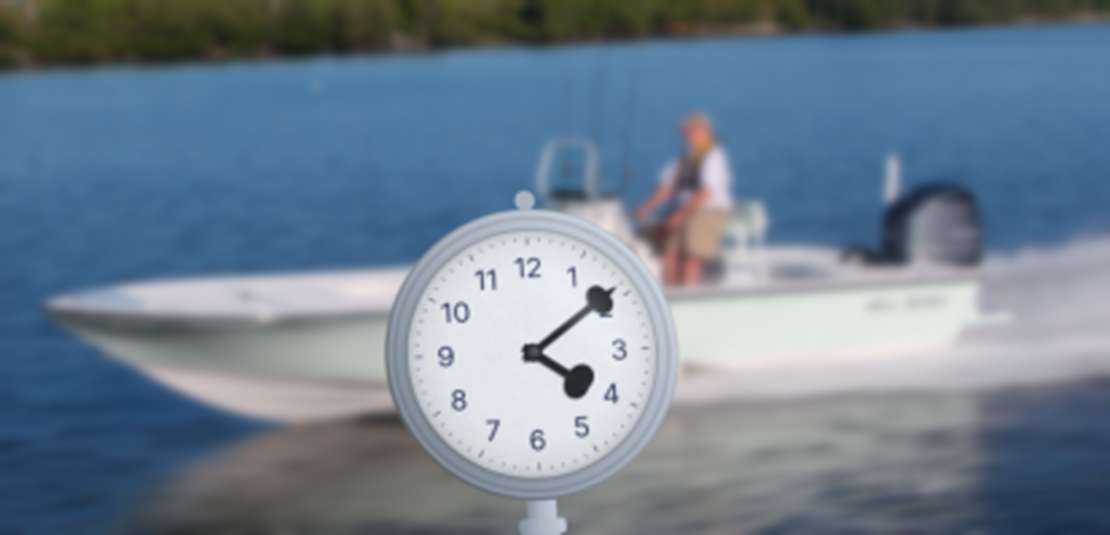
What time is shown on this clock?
4:09
